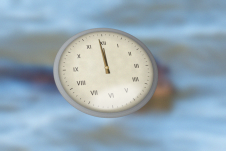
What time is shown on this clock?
11:59
